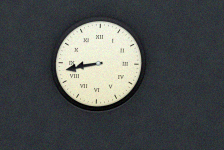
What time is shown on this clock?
8:43
